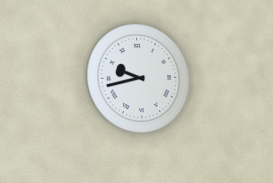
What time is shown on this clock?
9:43
